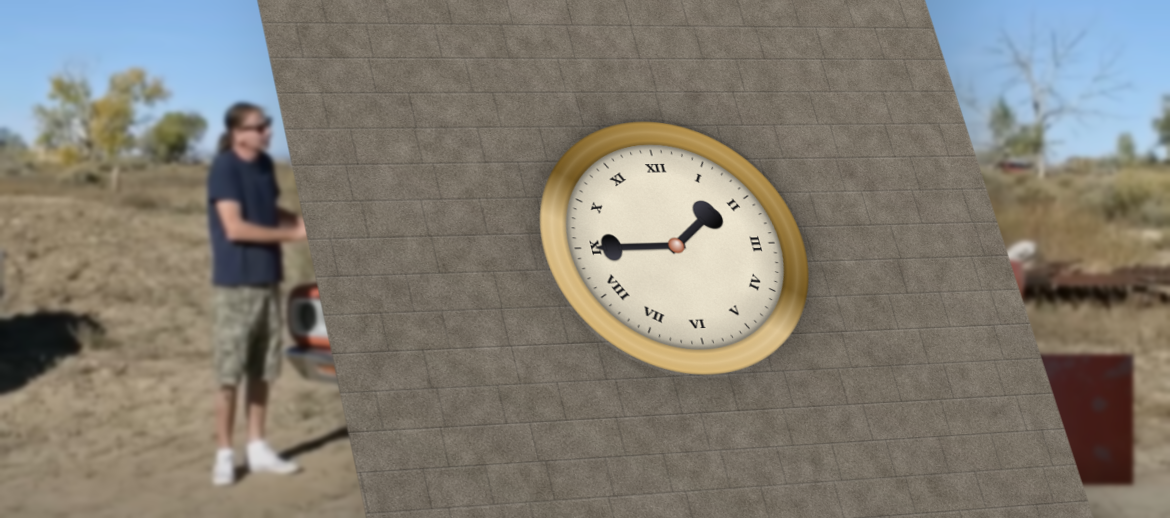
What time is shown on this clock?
1:45
